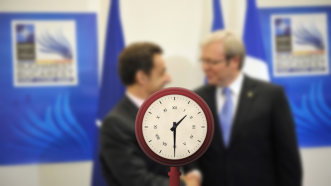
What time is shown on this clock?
1:30
